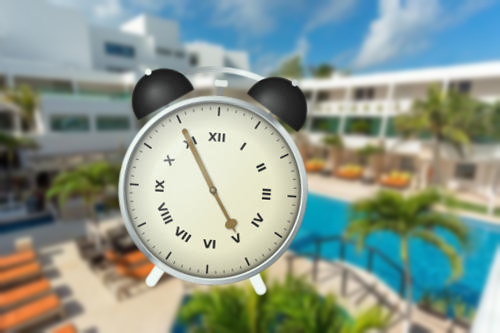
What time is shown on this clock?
4:55
